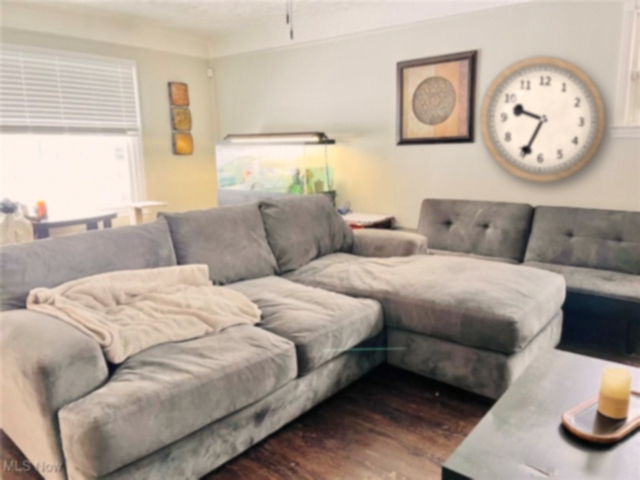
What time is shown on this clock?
9:34
